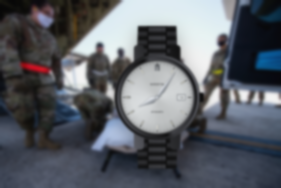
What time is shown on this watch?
8:06
